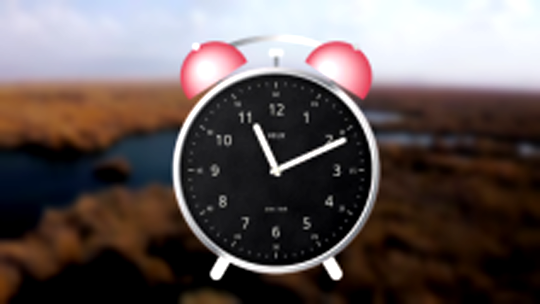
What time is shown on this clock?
11:11
